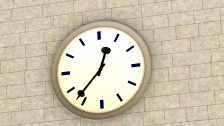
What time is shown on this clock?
12:37
